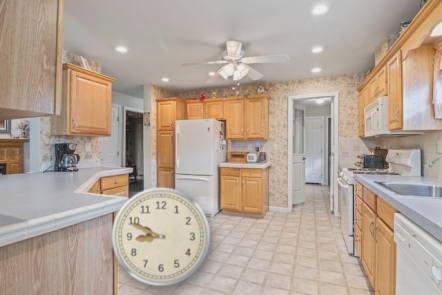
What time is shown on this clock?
8:49
